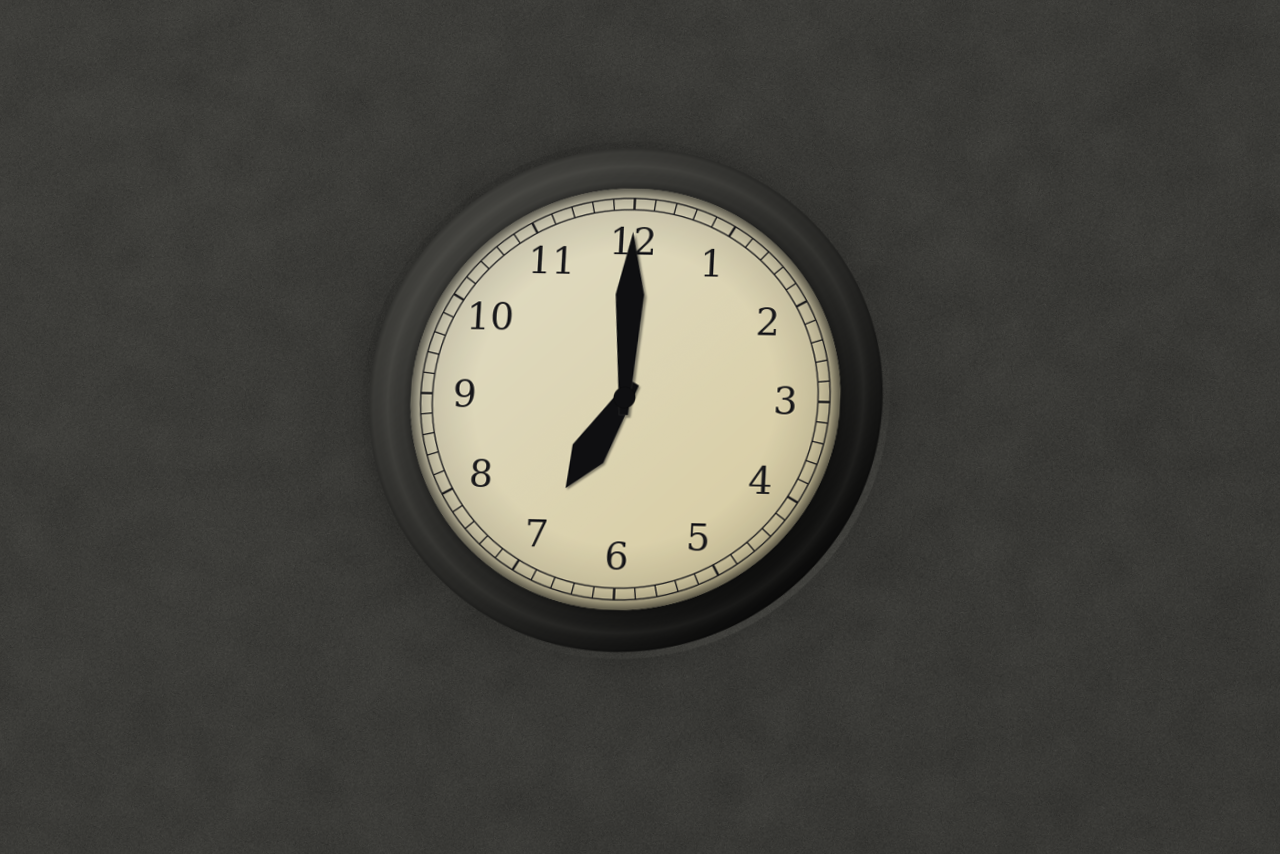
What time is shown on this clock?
7:00
